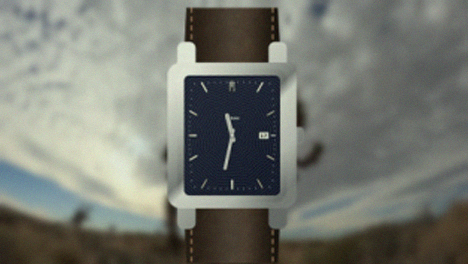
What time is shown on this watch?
11:32
